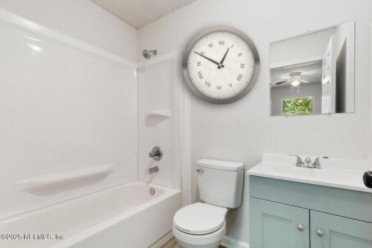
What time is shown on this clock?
12:49
